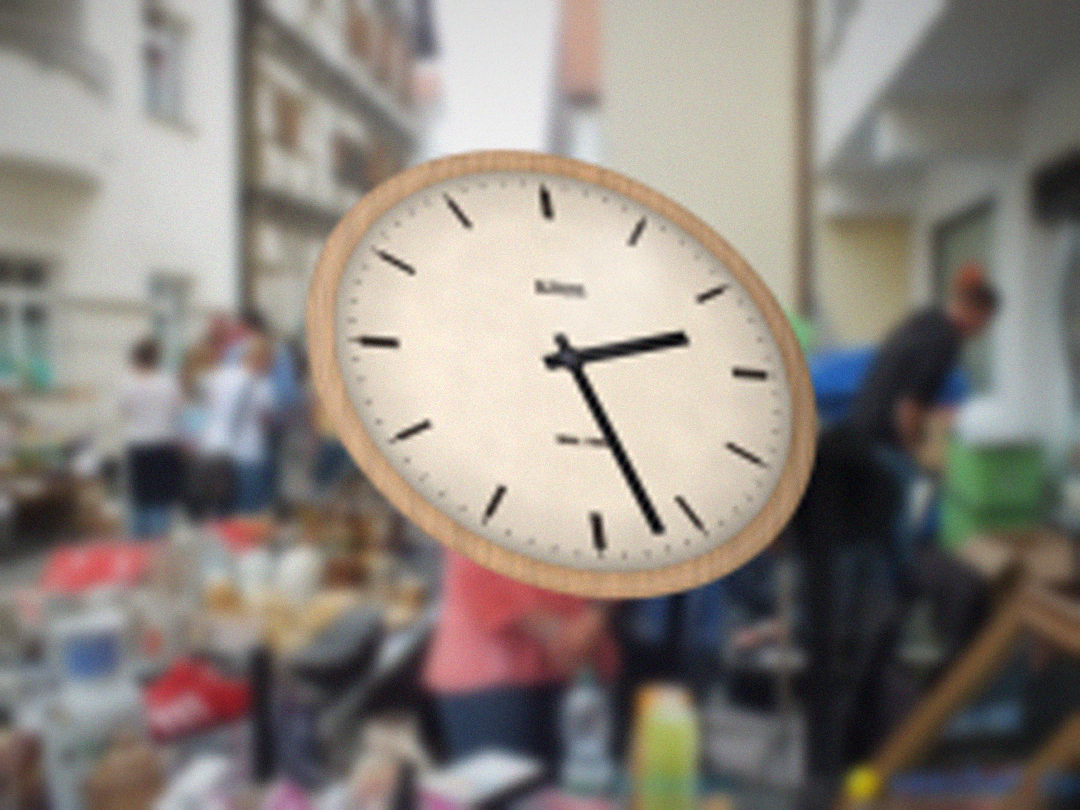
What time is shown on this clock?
2:27
